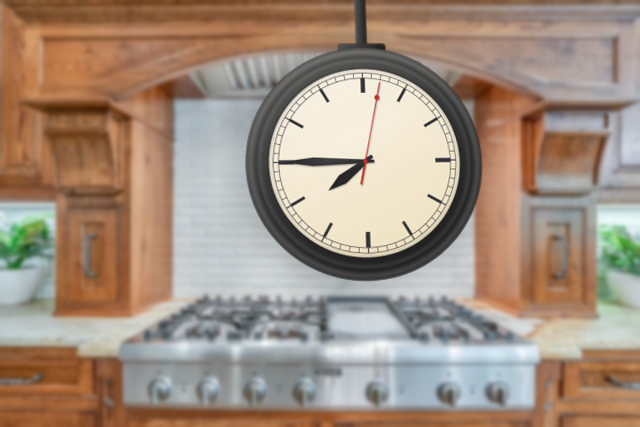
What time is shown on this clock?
7:45:02
